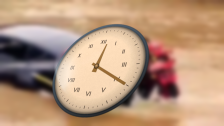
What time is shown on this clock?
12:20
